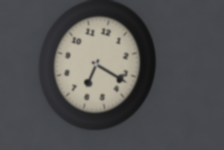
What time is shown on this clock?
6:17
